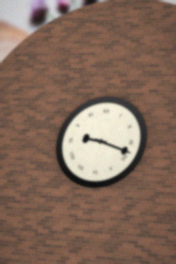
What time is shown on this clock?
9:18
